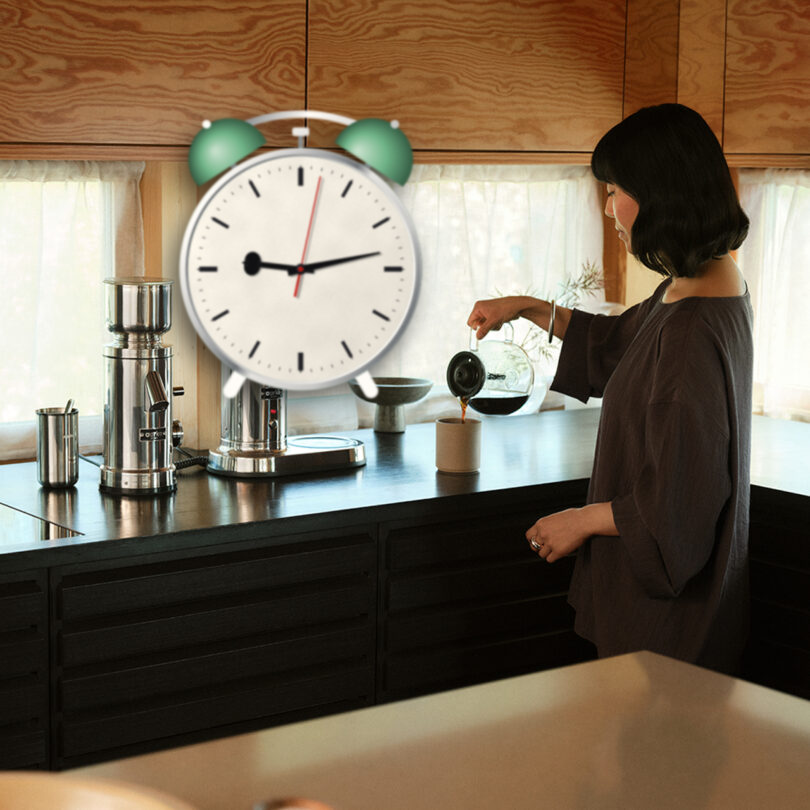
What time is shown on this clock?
9:13:02
